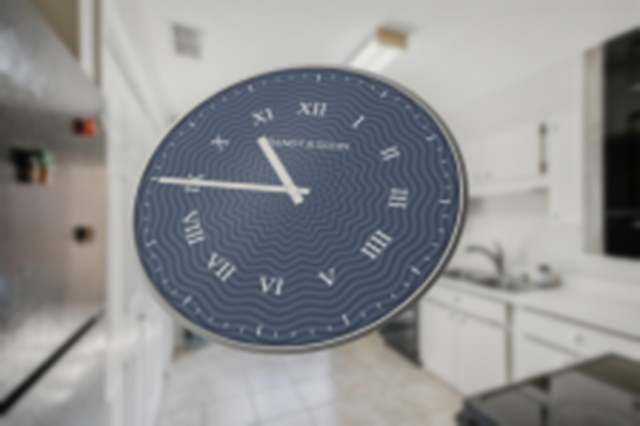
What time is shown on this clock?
10:45
